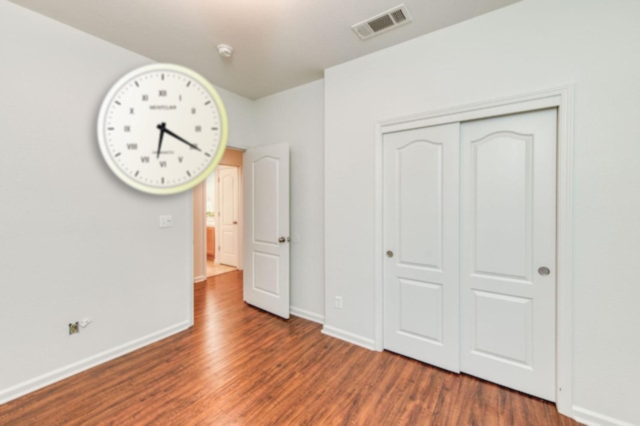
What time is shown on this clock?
6:20
